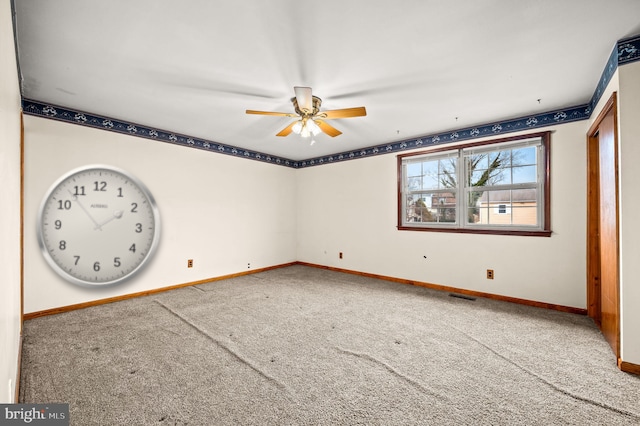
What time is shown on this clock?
1:53
